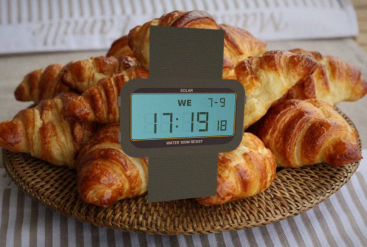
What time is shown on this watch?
17:19:18
